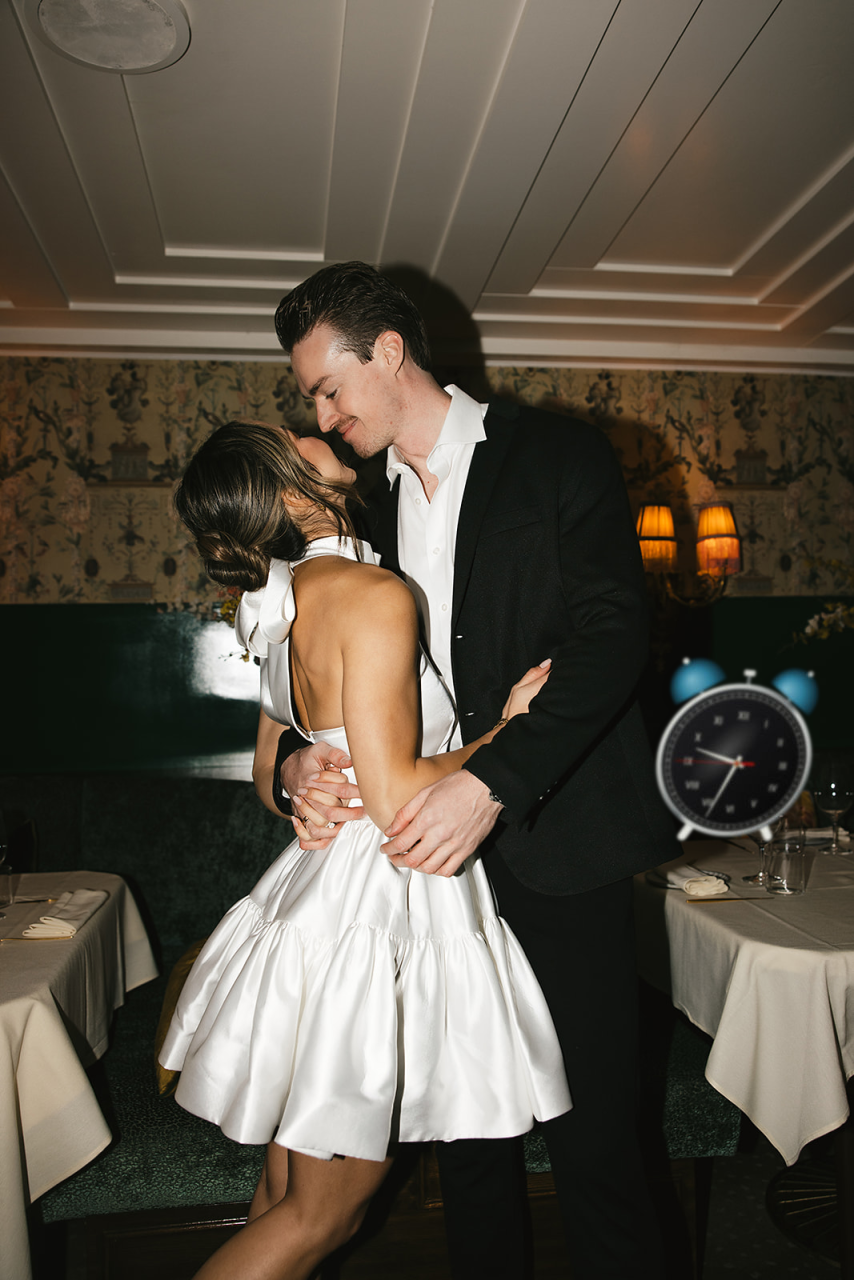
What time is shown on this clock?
9:33:45
